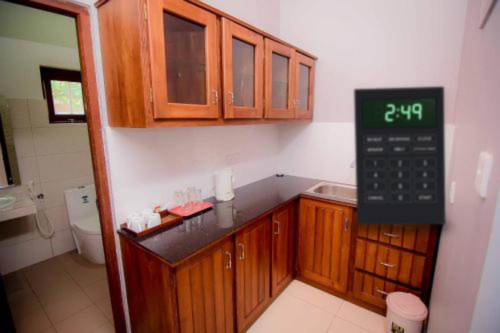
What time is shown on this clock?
2:49
